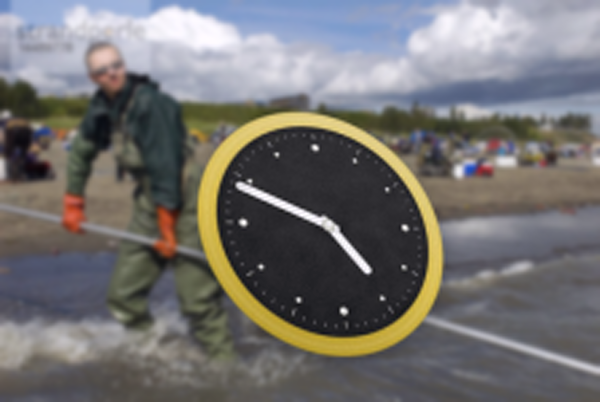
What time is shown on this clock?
4:49
